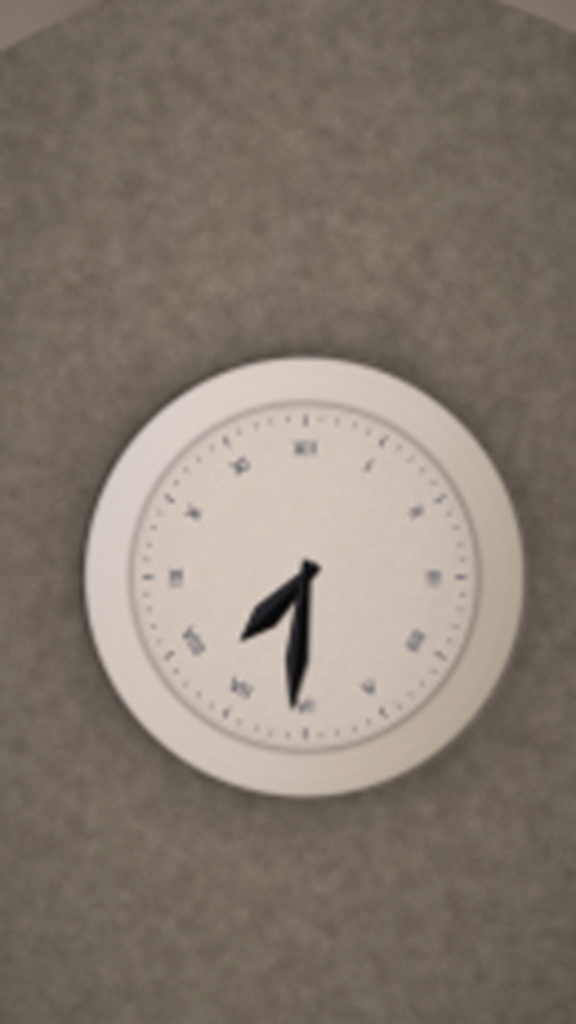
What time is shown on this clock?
7:31
